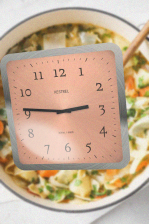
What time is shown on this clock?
2:46
